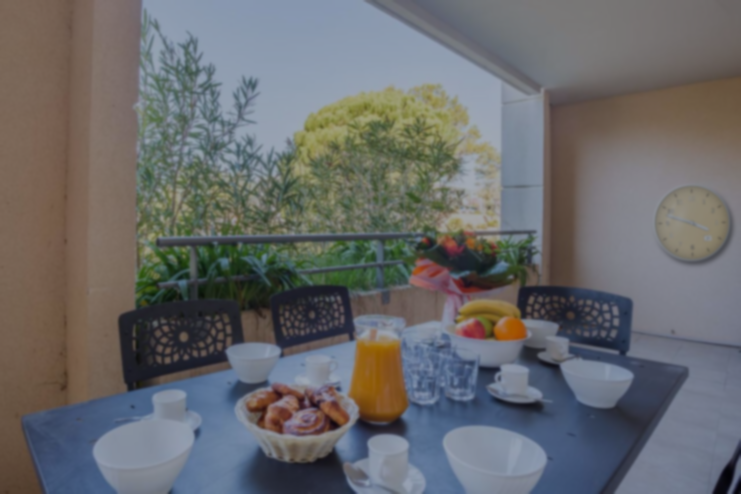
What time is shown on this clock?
3:48
